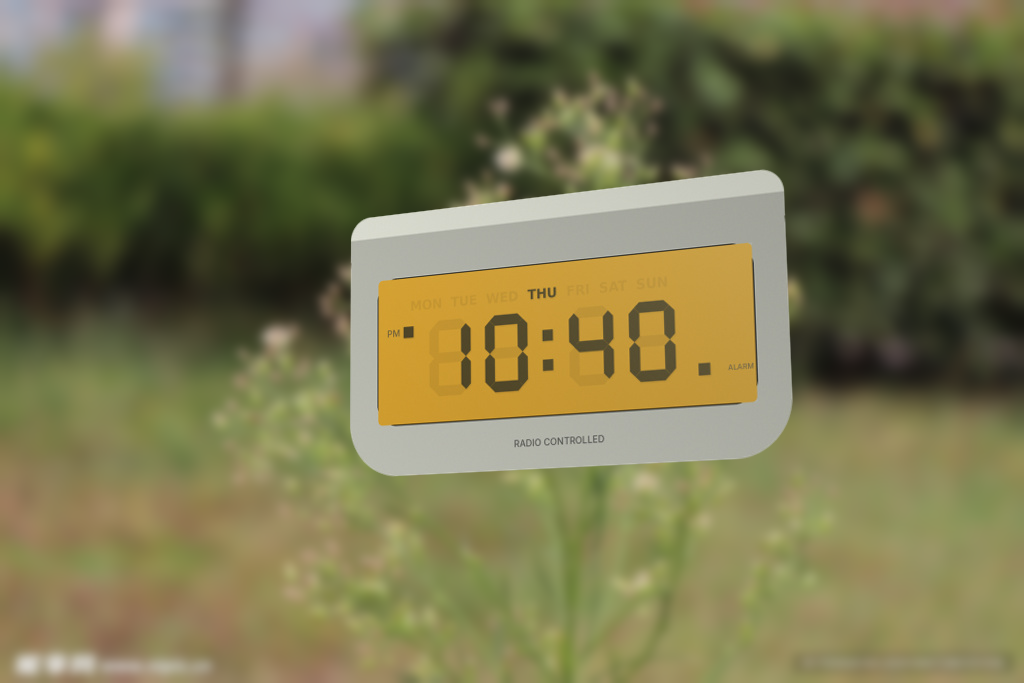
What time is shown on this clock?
10:40
